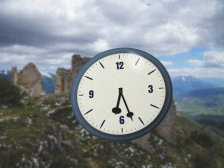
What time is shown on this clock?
6:27
